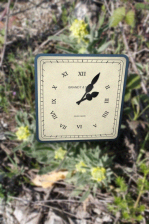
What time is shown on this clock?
2:05
